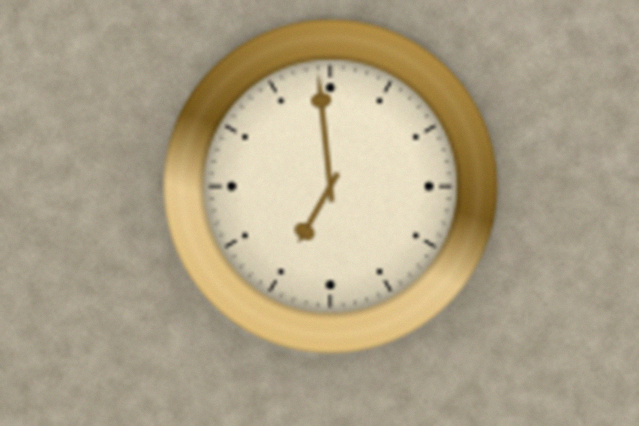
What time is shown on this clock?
6:59
